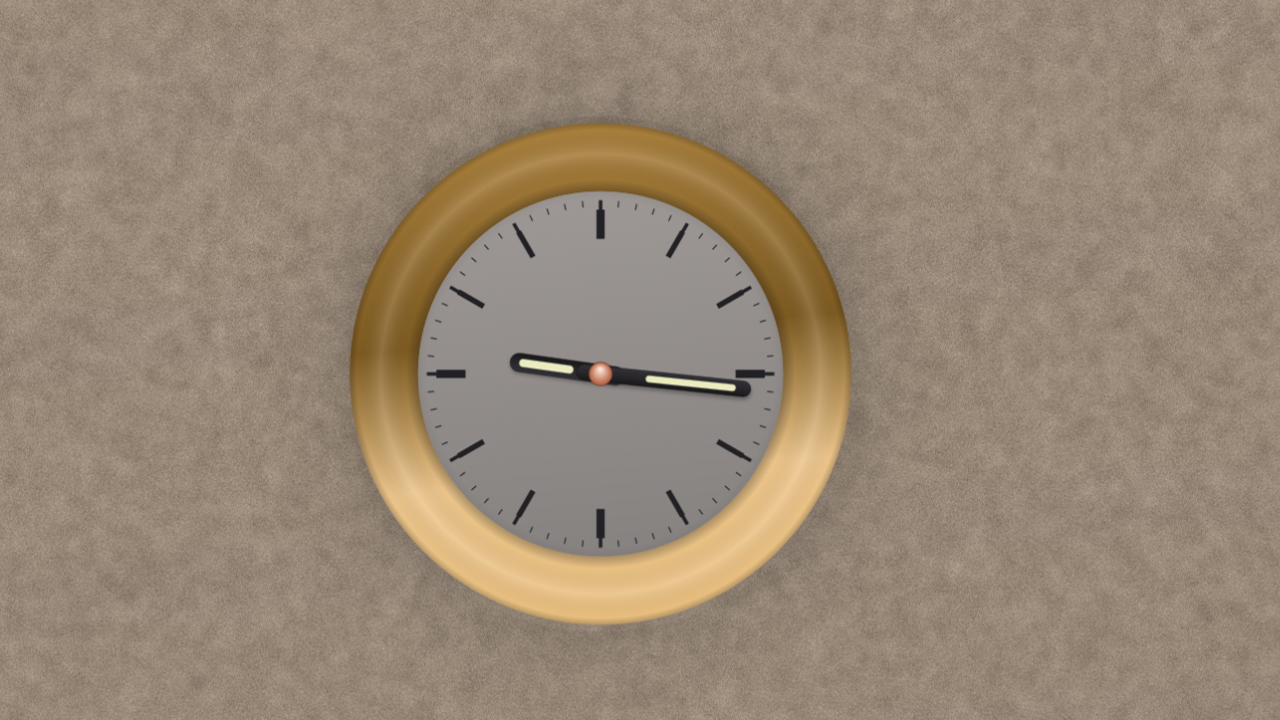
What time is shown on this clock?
9:16
